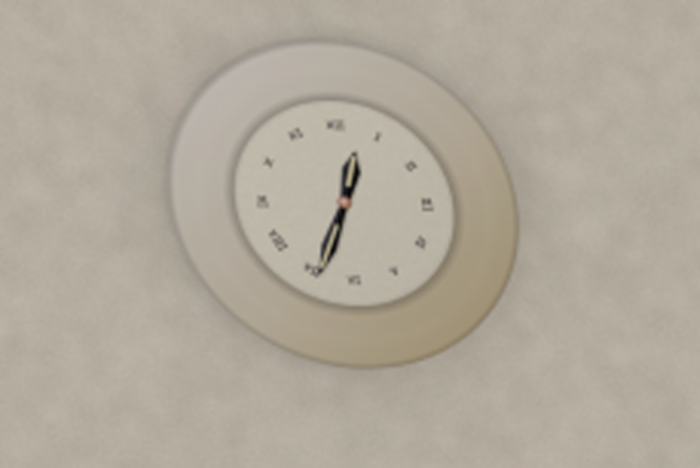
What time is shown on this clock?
12:34
